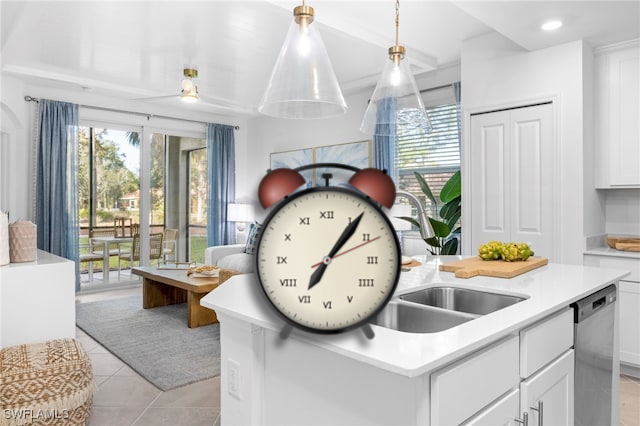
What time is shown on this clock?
7:06:11
